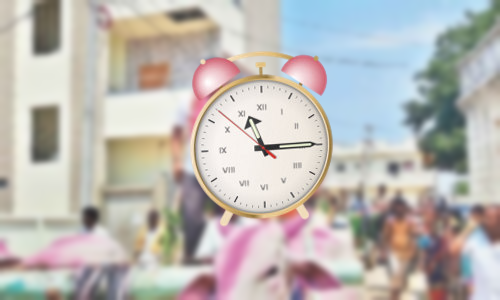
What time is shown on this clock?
11:14:52
